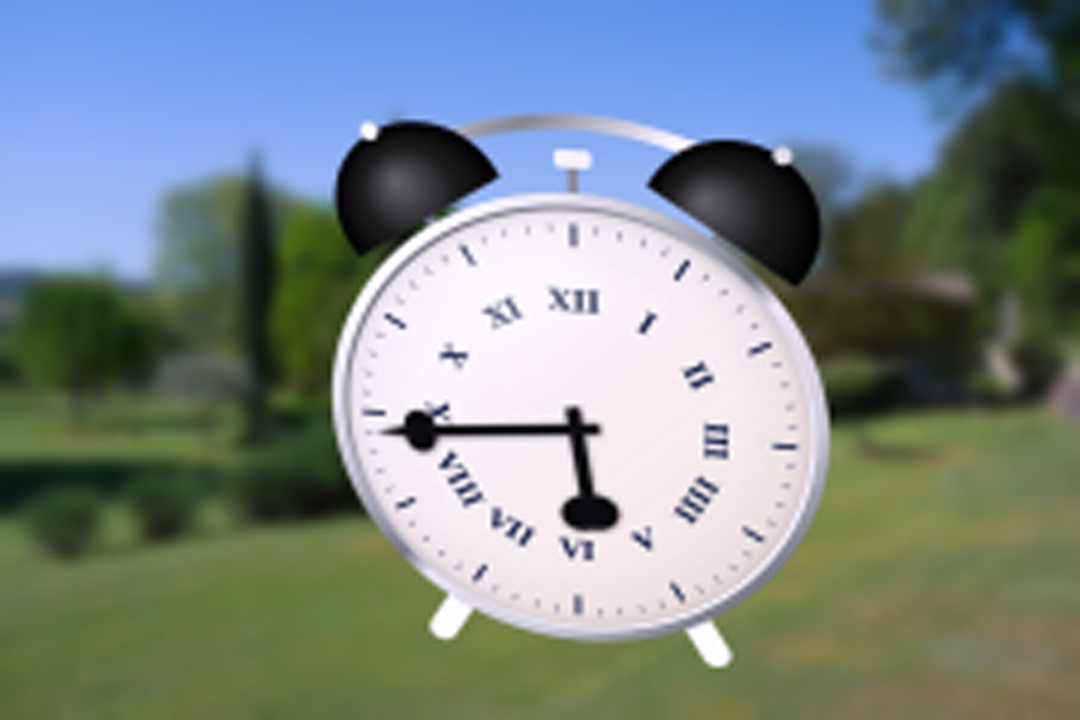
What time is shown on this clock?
5:44
